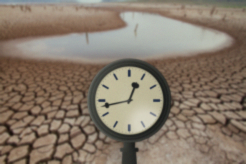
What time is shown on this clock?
12:43
